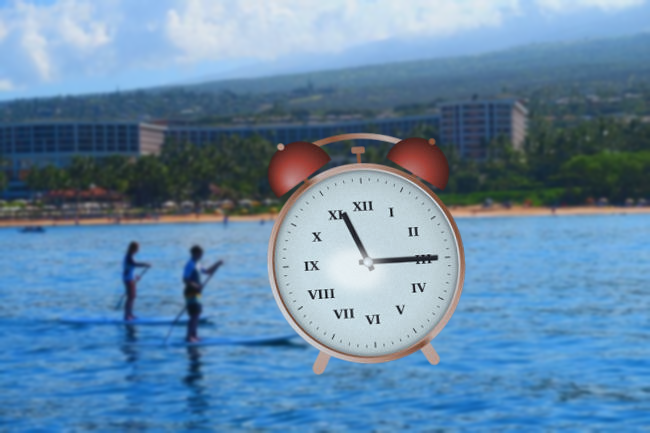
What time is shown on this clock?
11:15
